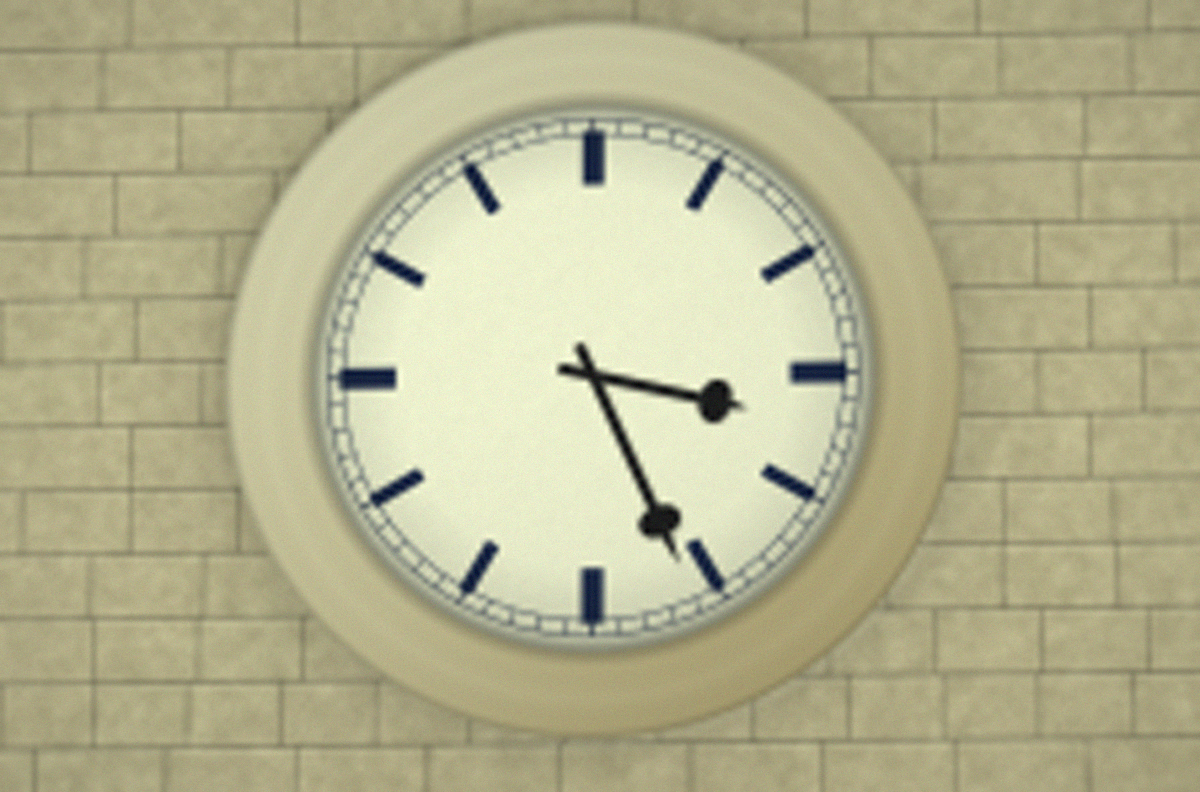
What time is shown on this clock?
3:26
